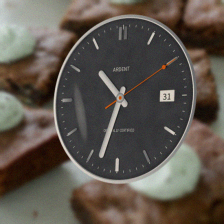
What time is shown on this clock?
10:33:10
